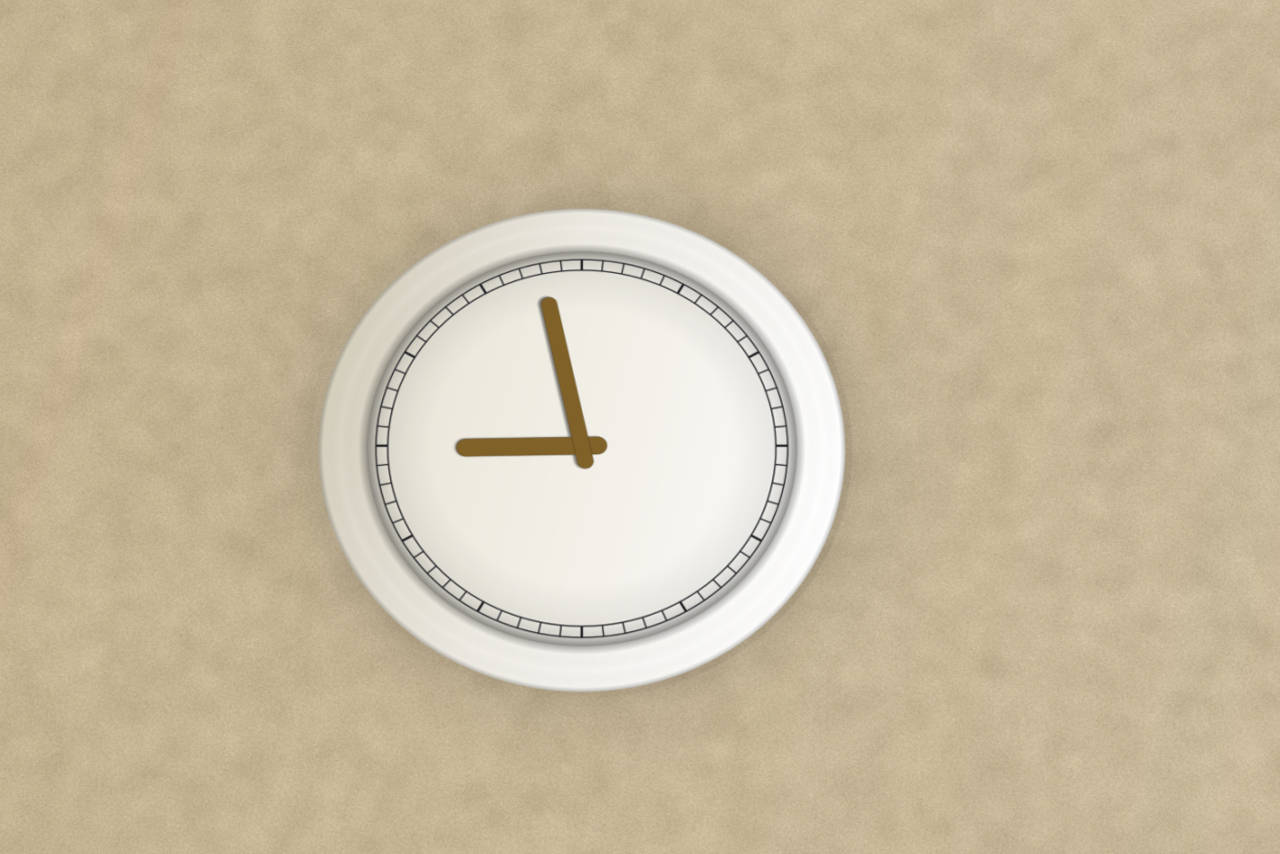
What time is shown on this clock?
8:58
